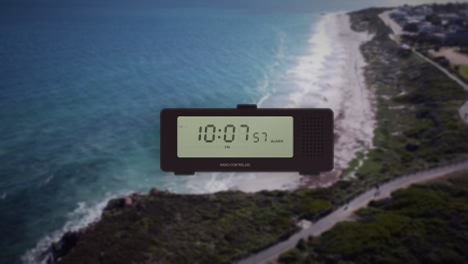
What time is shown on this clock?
10:07:57
